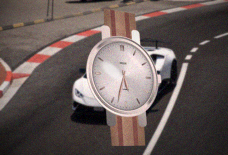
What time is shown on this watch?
5:33
